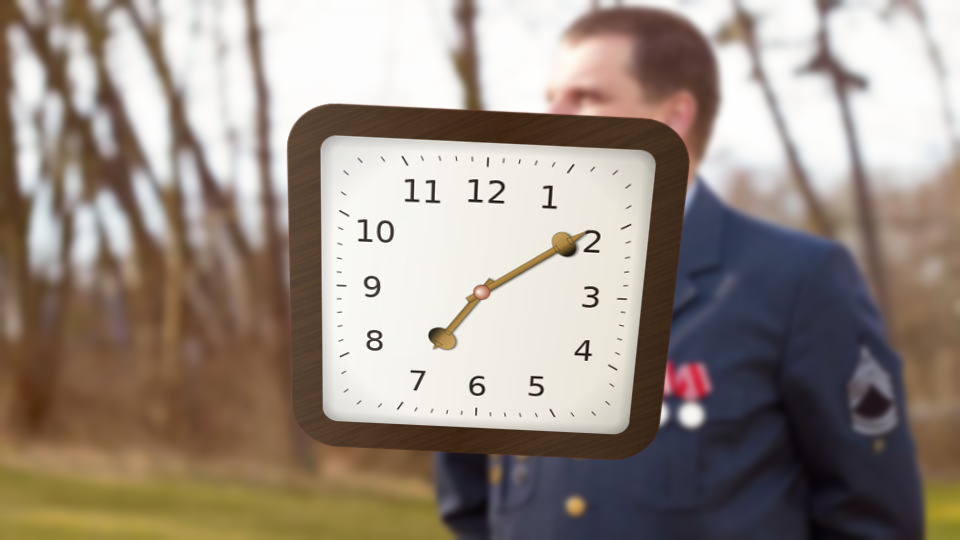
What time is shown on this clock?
7:09
